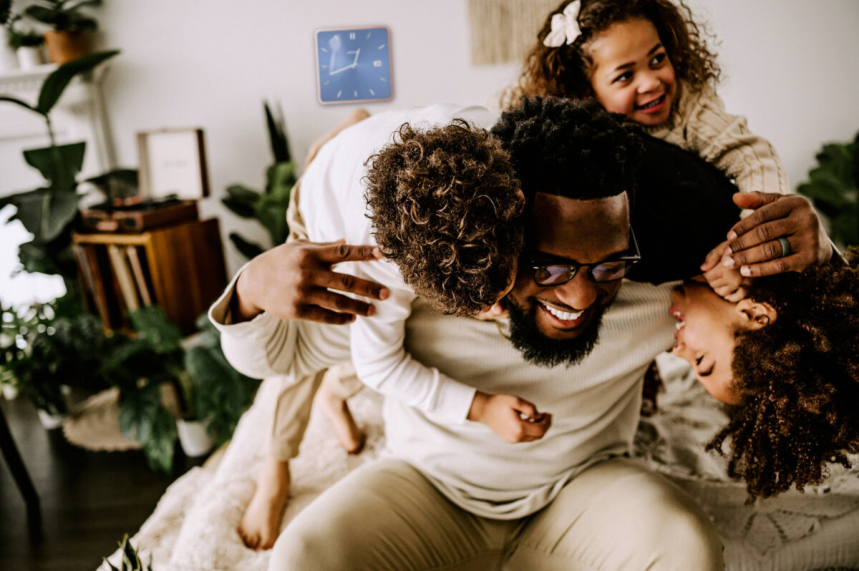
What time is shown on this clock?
12:42
